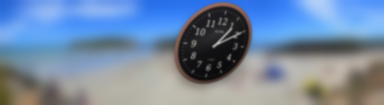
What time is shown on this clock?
1:10
